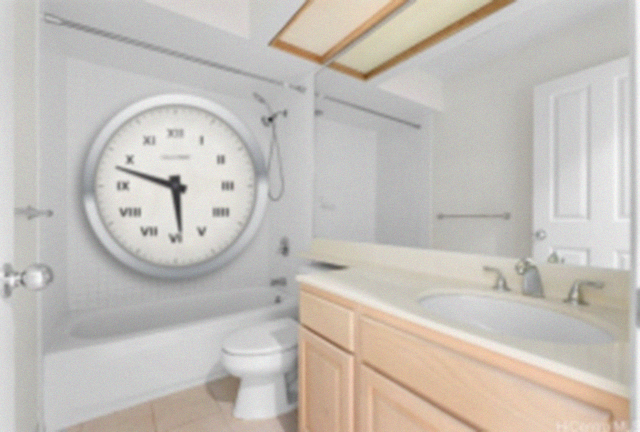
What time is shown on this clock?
5:48
